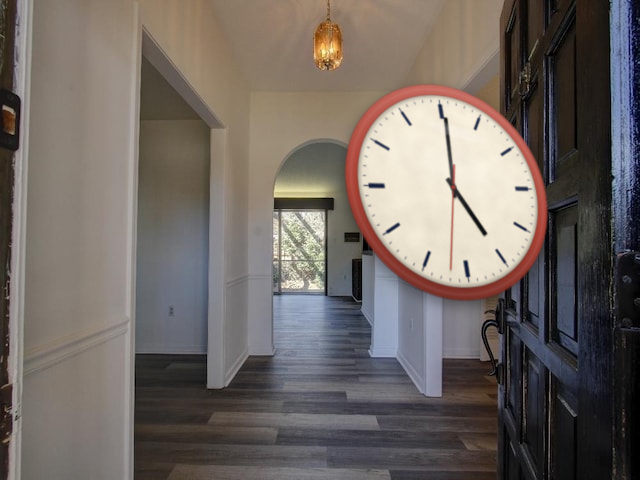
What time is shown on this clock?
5:00:32
